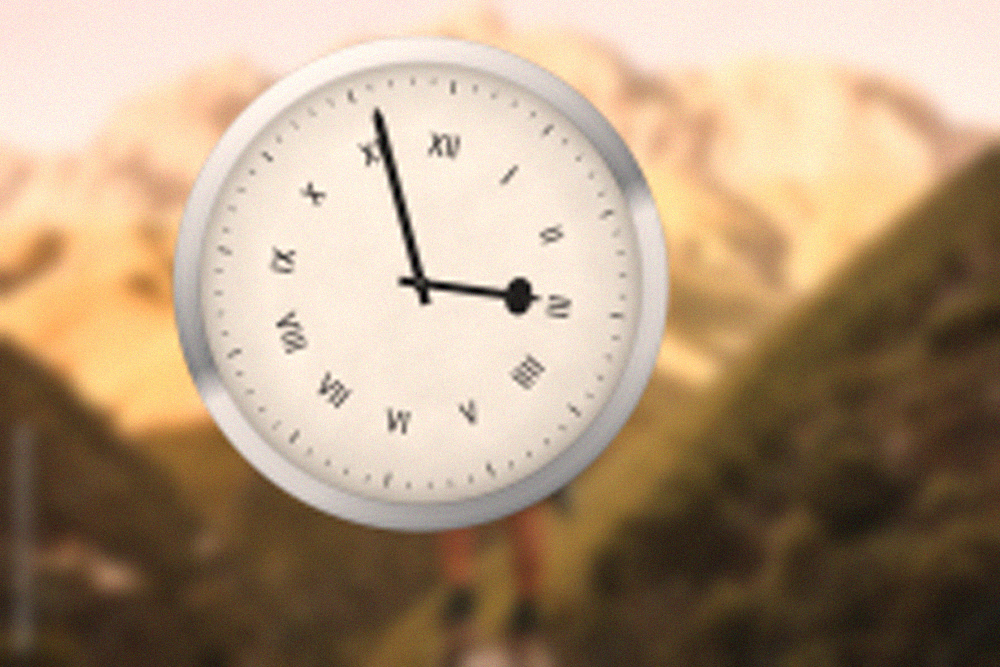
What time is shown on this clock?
2:56
